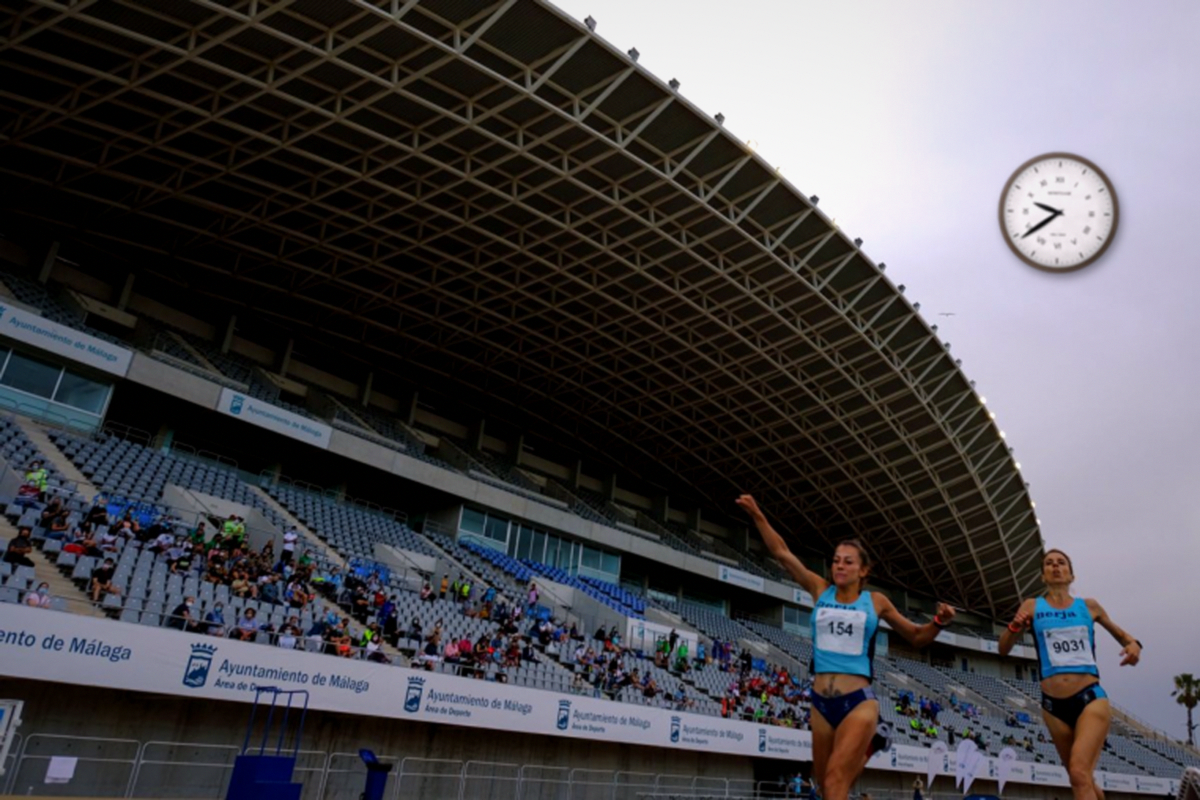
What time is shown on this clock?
9:39
